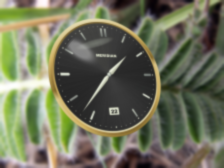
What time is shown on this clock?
1:37
